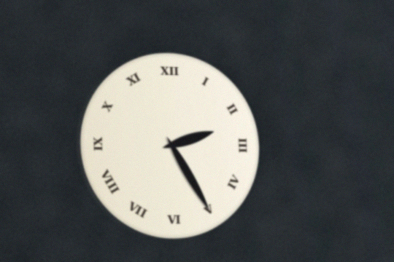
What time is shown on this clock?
2:25
